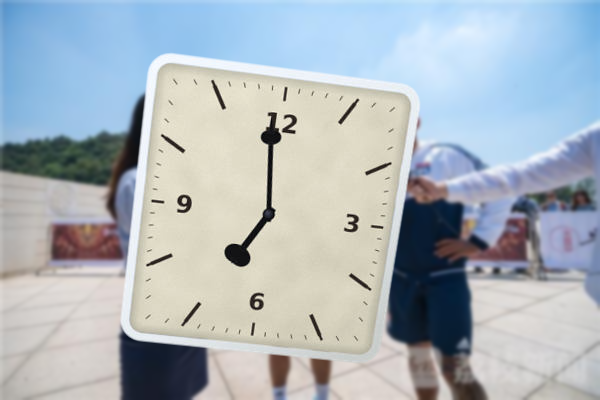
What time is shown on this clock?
6:59
